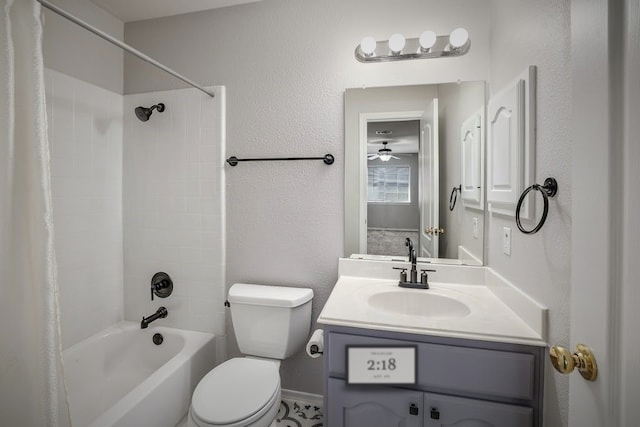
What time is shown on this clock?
2:18
